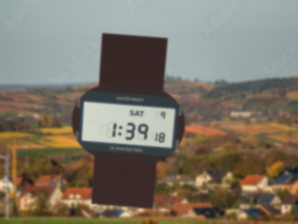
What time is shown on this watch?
1:39:18
